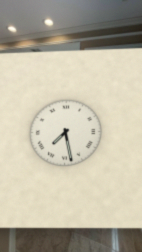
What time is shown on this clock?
7:28
